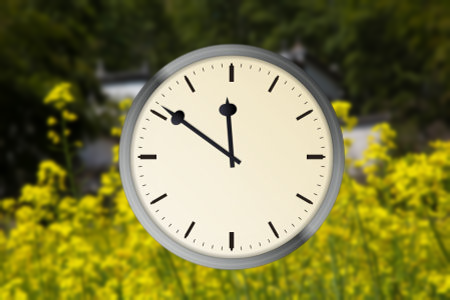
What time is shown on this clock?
11:51
